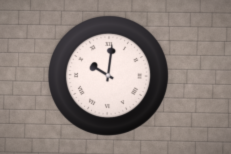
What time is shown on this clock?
10:01
